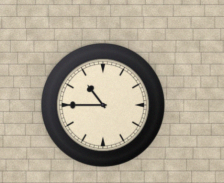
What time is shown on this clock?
10:45
